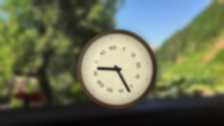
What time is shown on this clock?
9:27
